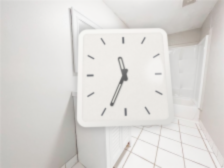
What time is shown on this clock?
11:34
